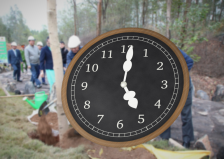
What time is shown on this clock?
5:01
